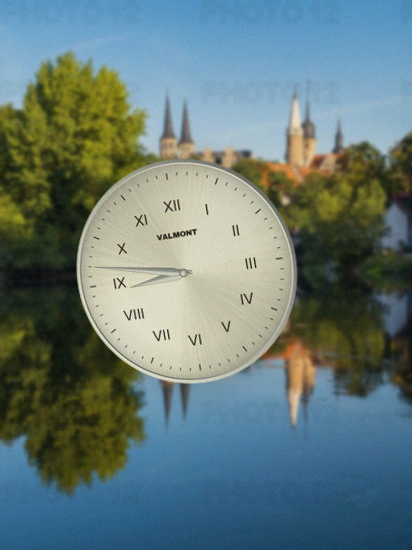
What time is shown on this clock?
8:47
